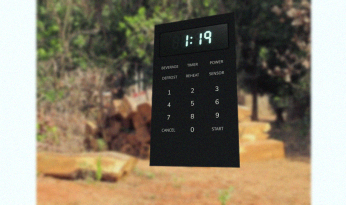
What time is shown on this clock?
1:19
